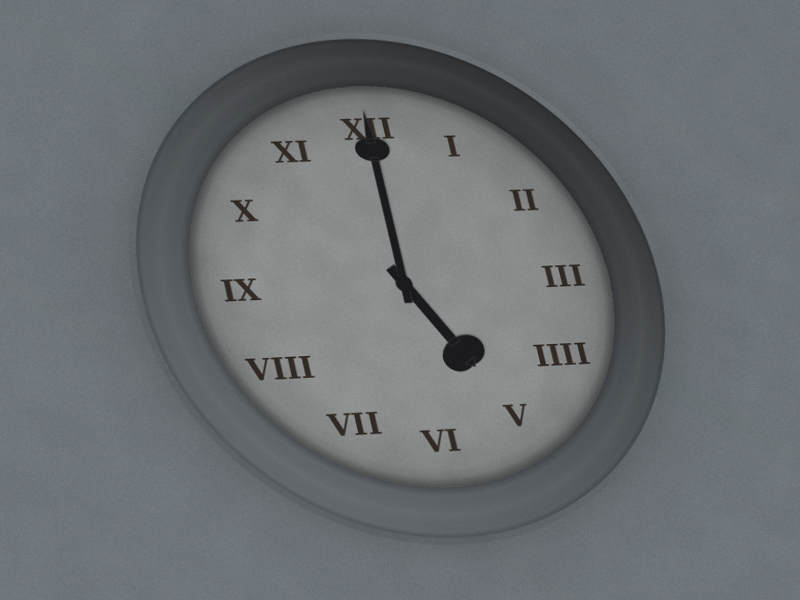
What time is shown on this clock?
5:00
